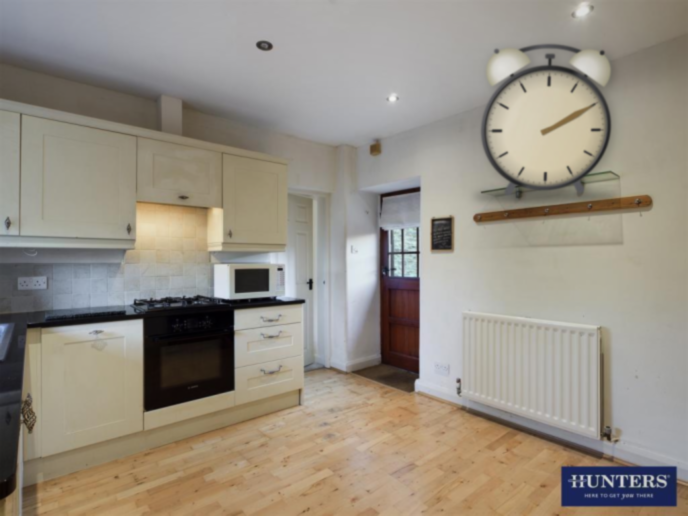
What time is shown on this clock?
2:10
